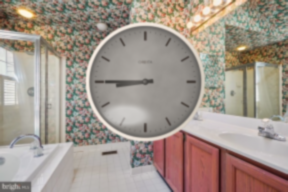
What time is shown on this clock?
8:45
